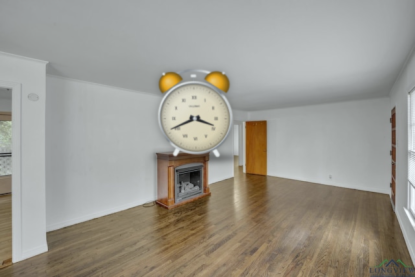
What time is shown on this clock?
3:41
